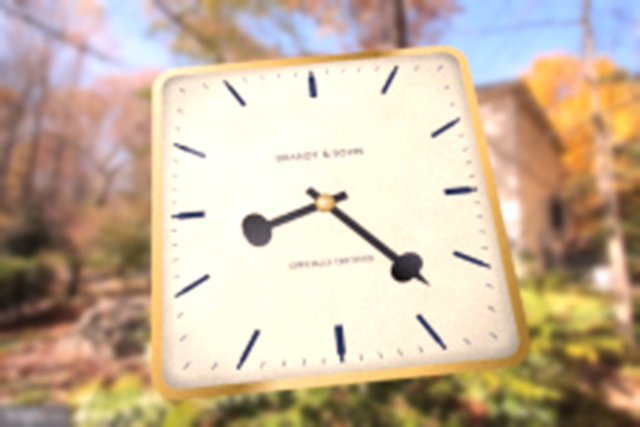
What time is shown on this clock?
8:23
